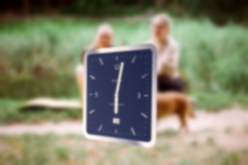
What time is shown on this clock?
6:02
